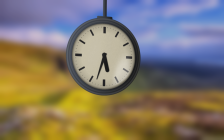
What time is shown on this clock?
5:33
